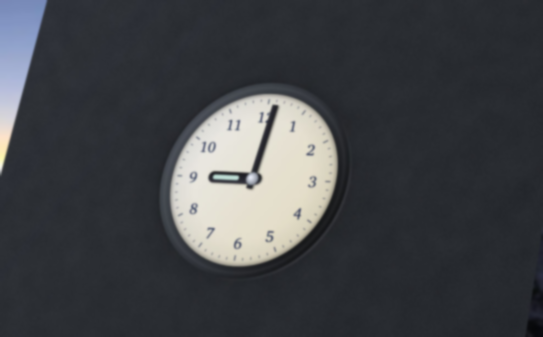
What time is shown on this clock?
9:01
